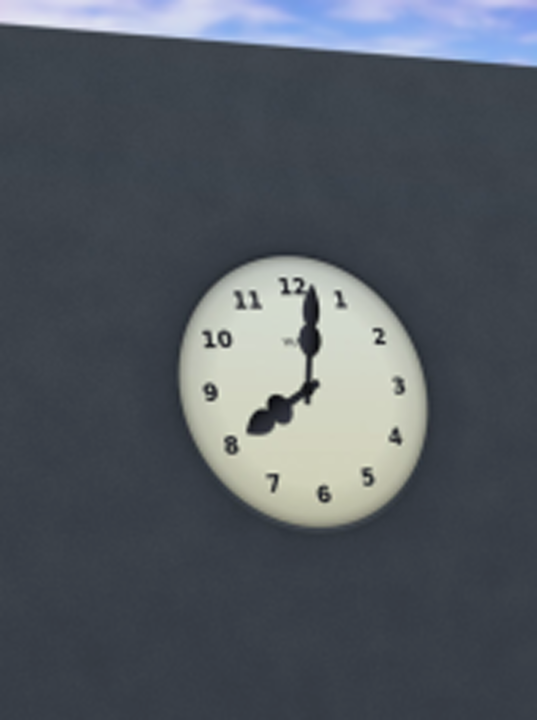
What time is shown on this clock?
8:02
